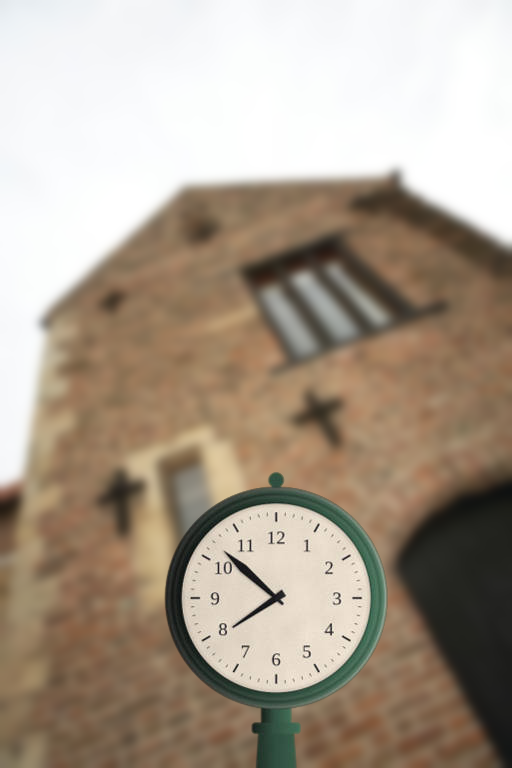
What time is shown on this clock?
7:52
